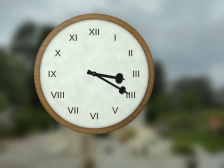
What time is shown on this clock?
3:20
